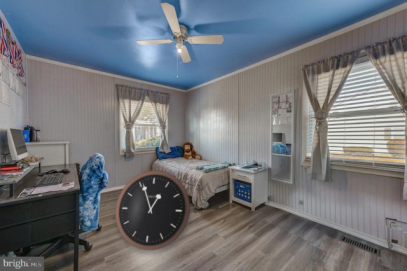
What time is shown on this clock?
12:56
